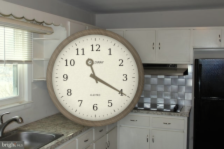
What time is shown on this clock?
11:20
